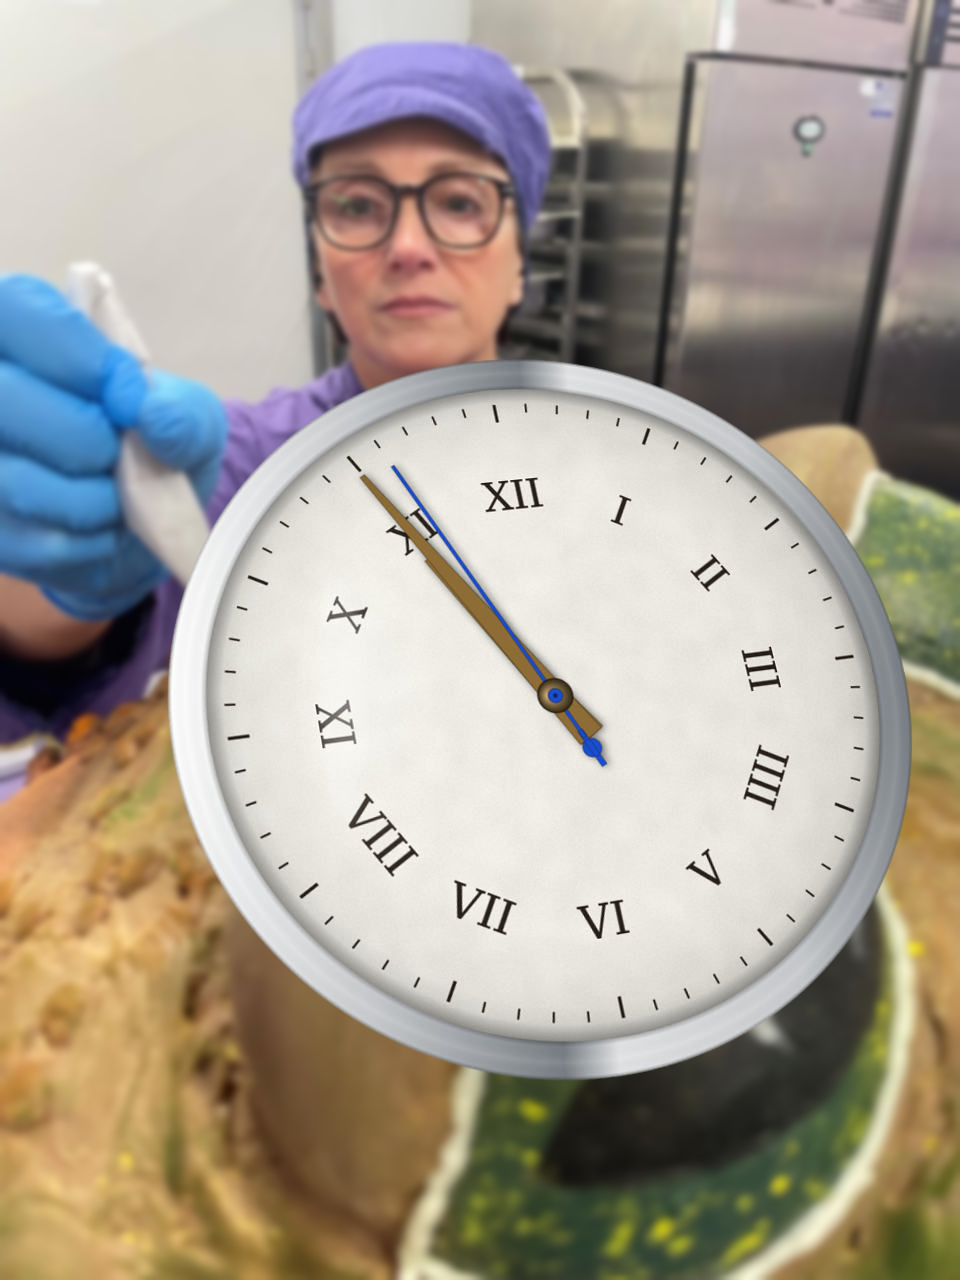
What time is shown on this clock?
10:54:56
